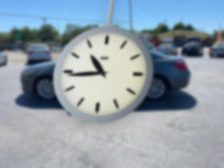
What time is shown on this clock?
10:44
